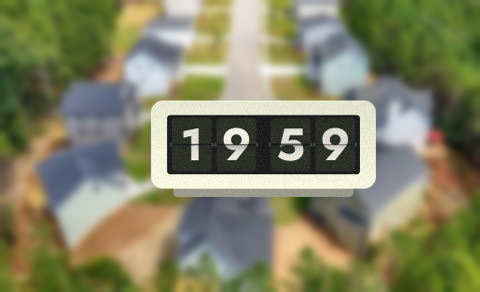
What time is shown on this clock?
19:59
